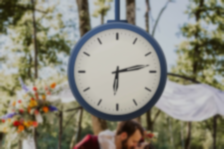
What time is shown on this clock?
6:13
